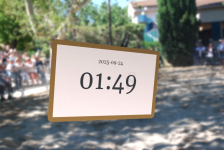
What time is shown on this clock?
1:49
